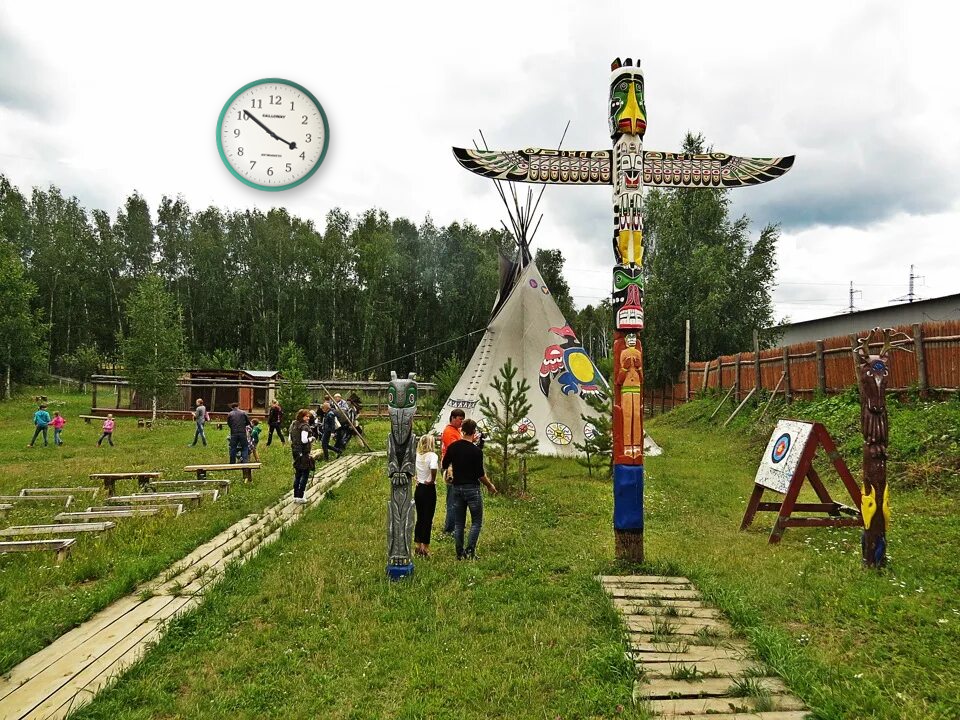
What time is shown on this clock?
3:51
